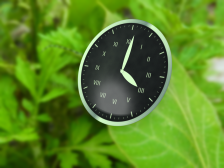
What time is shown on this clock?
4:01
